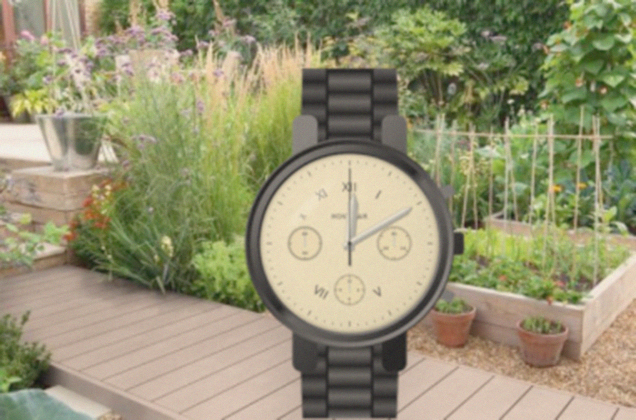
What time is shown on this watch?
12:10
